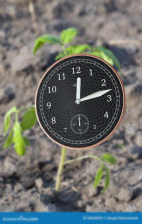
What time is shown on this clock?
12:13
